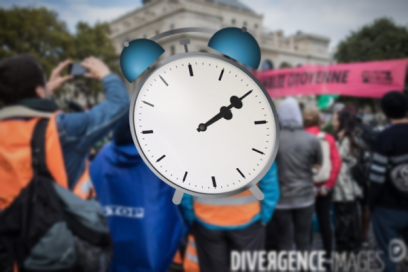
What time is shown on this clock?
2:10
